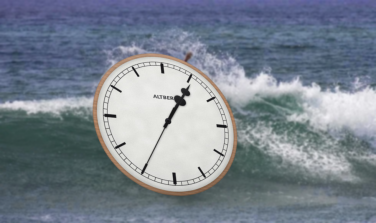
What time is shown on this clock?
1:05:35
